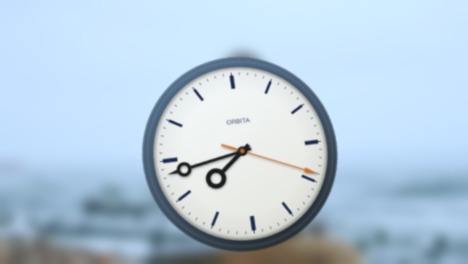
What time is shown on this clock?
7:43:19
